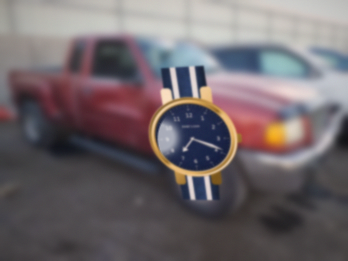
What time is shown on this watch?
7:19
